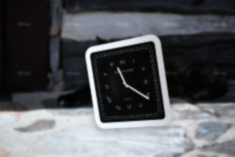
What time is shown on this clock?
11:21
